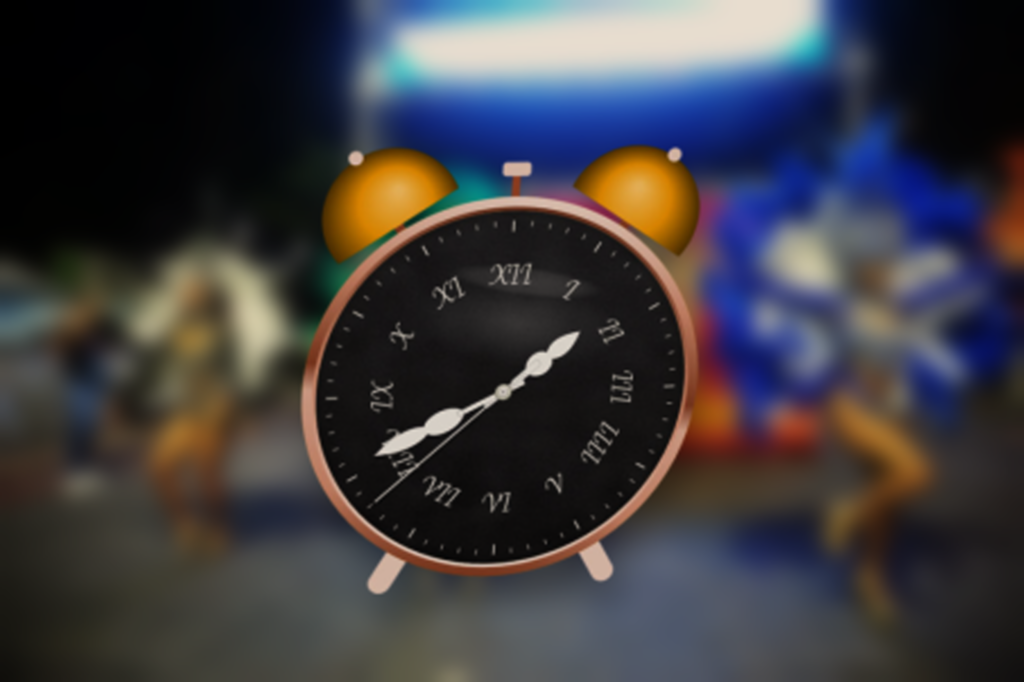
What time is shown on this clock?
1:40:38
